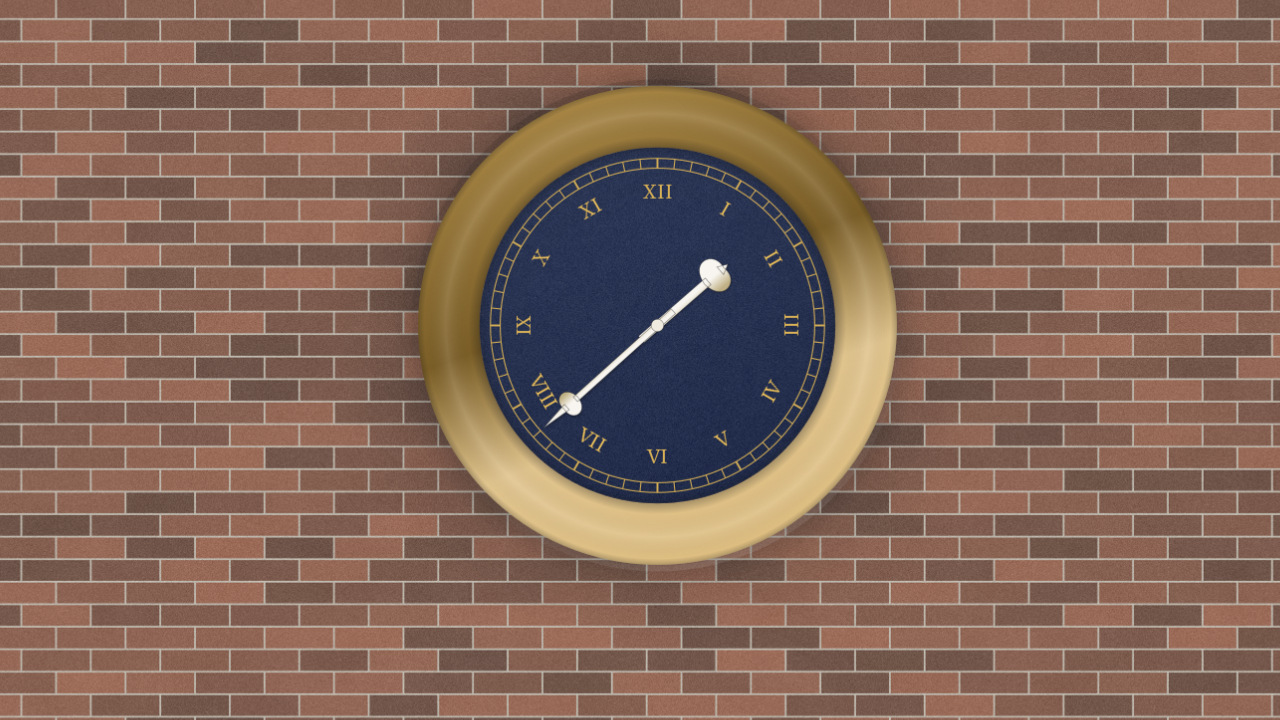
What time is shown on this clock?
1:38
